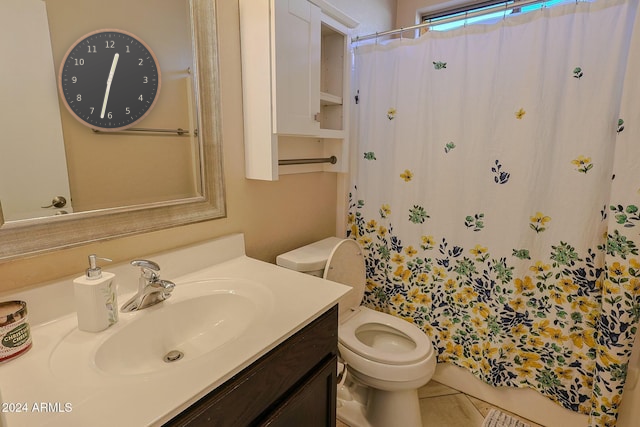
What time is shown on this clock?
12:32
